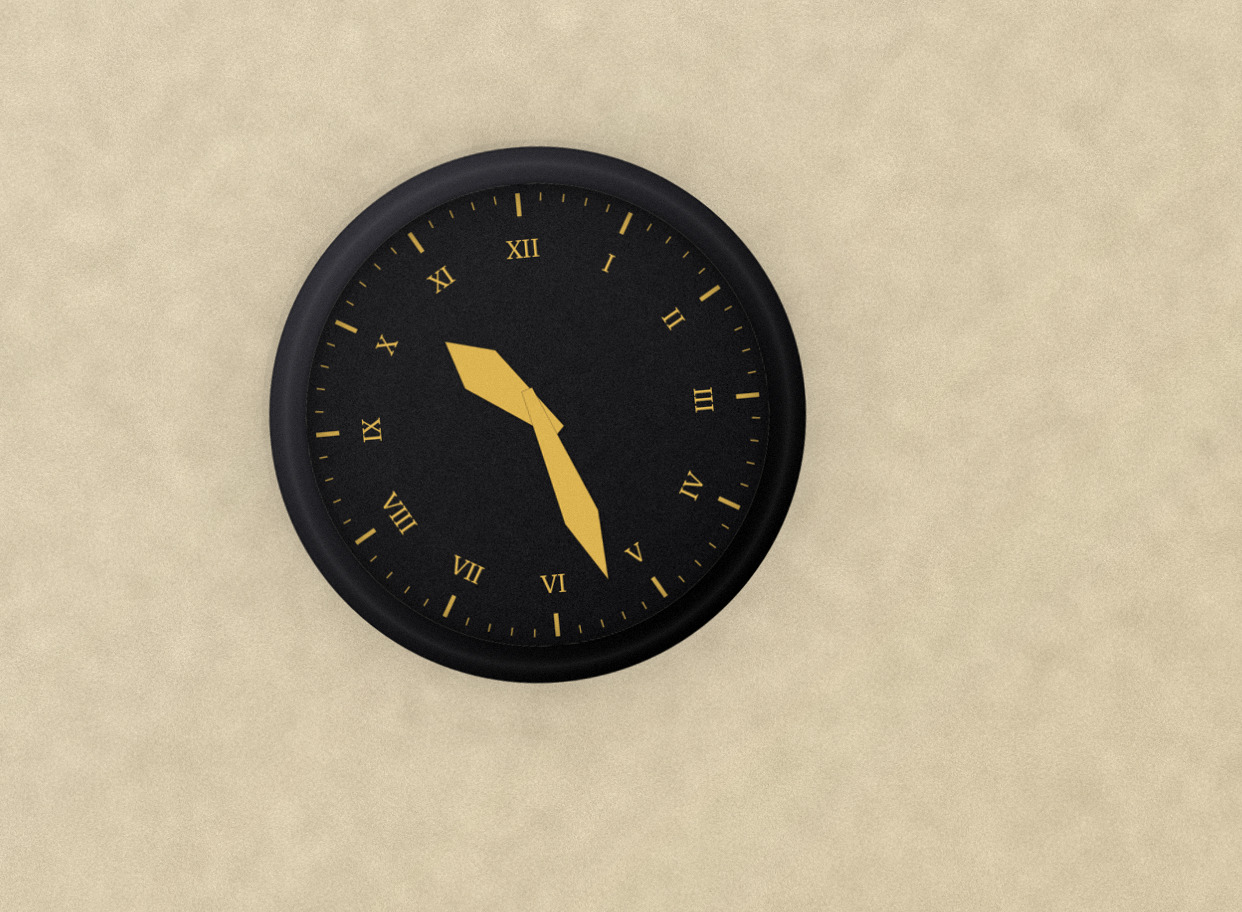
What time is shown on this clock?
10:27
